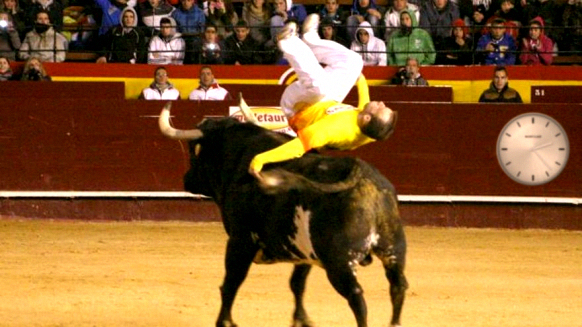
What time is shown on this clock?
2:23
